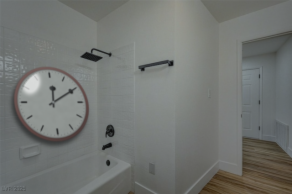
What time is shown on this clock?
12:10
